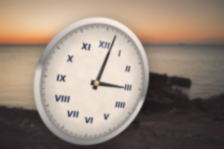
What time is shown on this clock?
3:02
